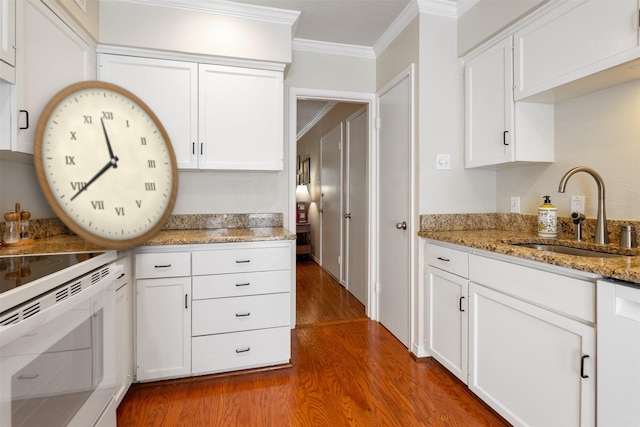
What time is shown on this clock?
11:39
